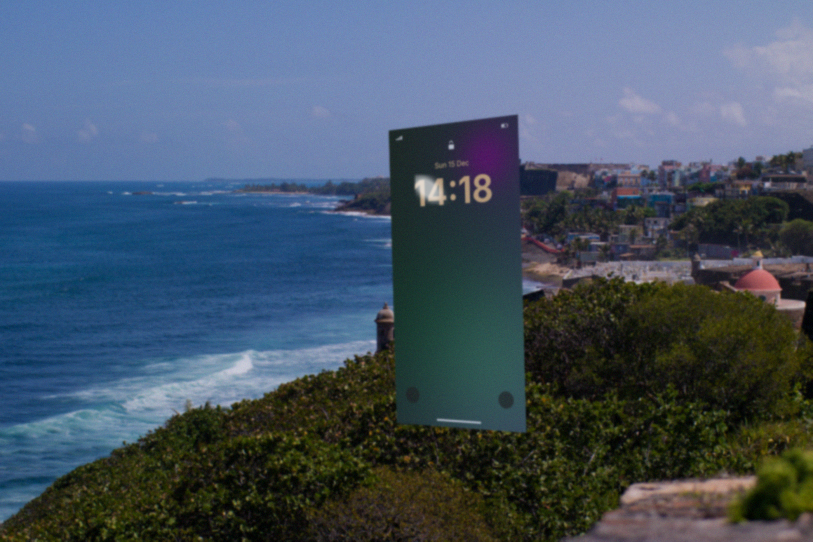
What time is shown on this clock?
14:18
